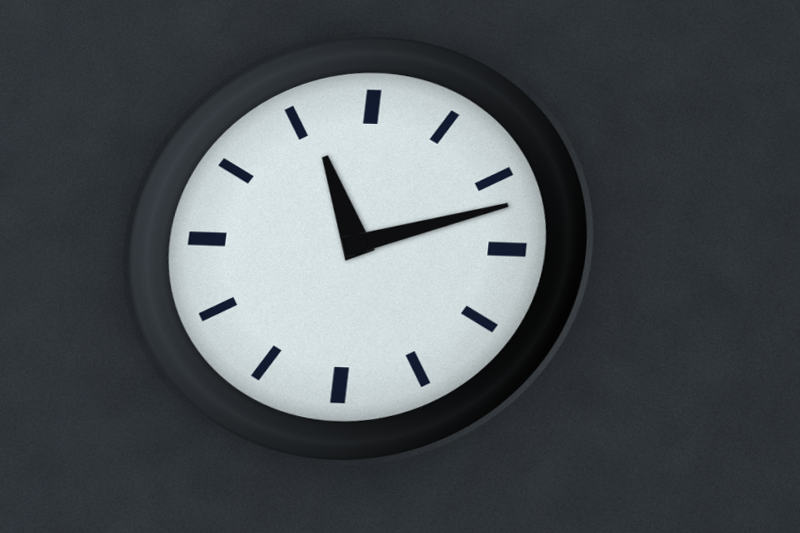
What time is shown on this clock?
11:12
